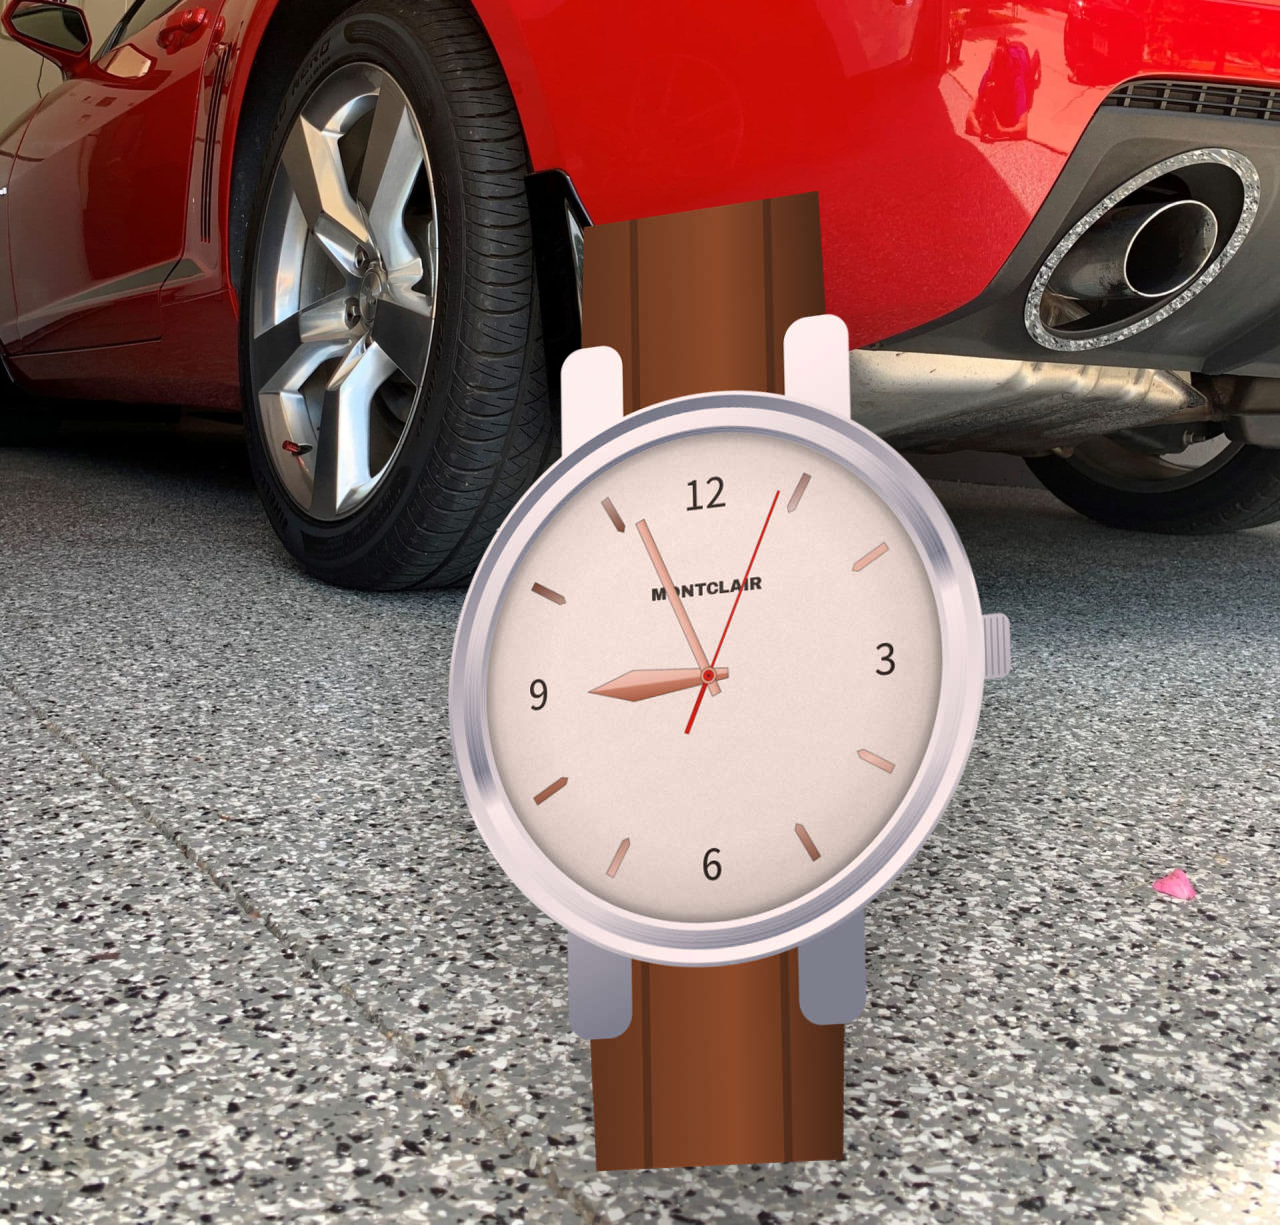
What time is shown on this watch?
8:56:04
